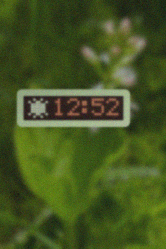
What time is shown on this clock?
12:52
